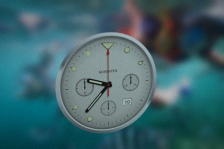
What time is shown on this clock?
9:37
